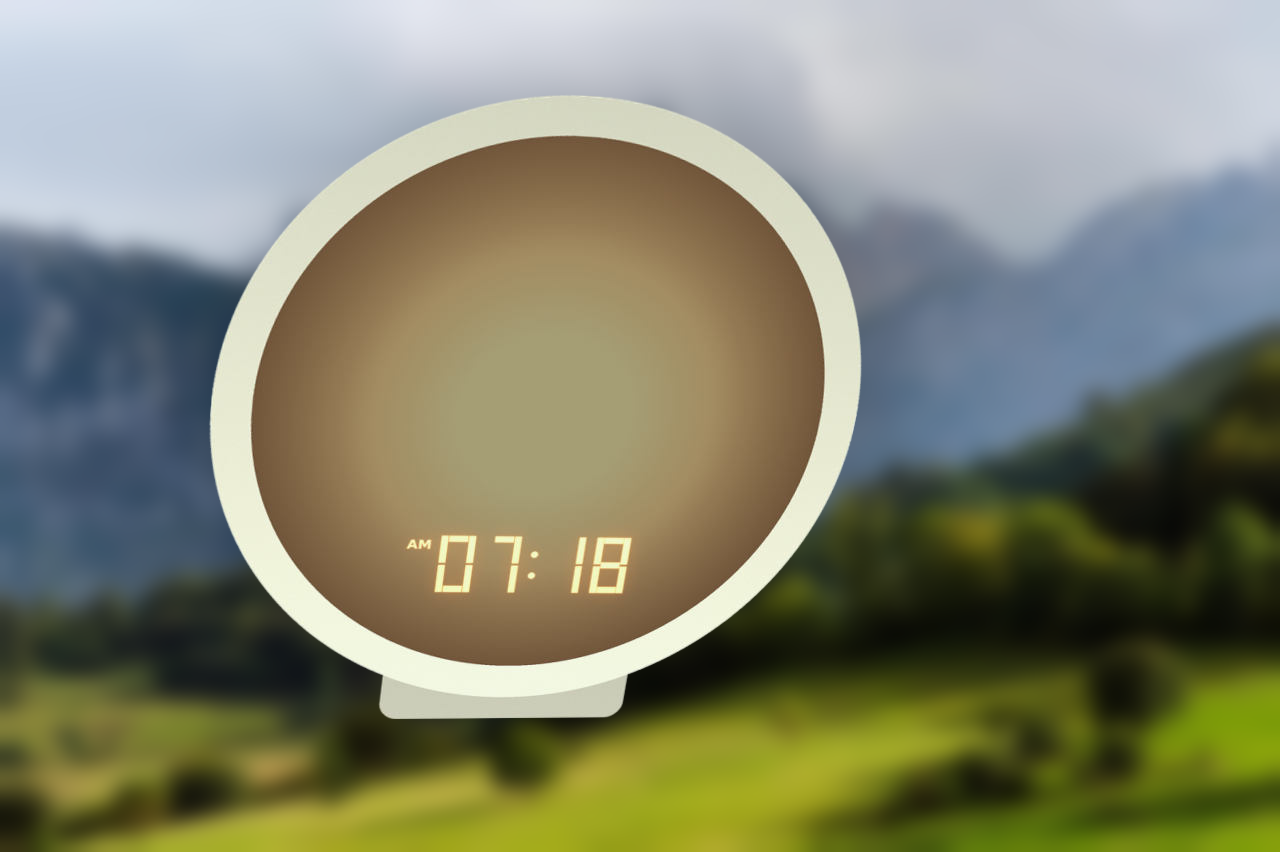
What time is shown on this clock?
7:18
